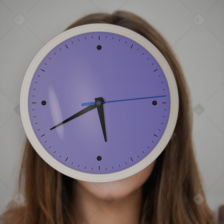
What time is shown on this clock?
5:40:14
